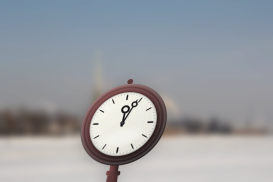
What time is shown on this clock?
12:04
